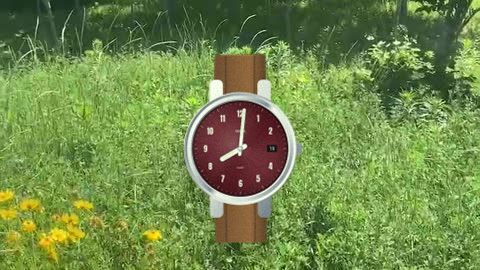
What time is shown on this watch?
8:01
